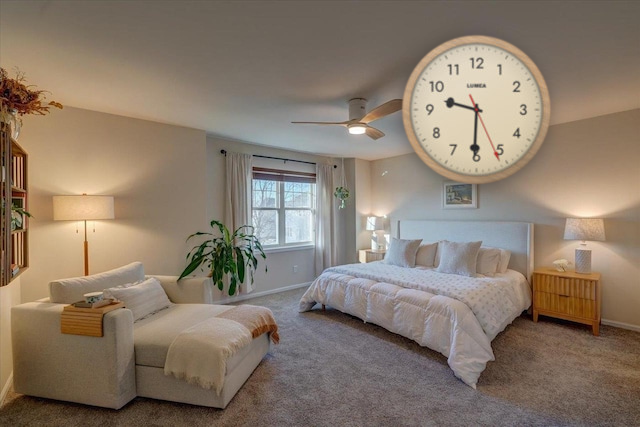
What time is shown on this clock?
9:30:26
